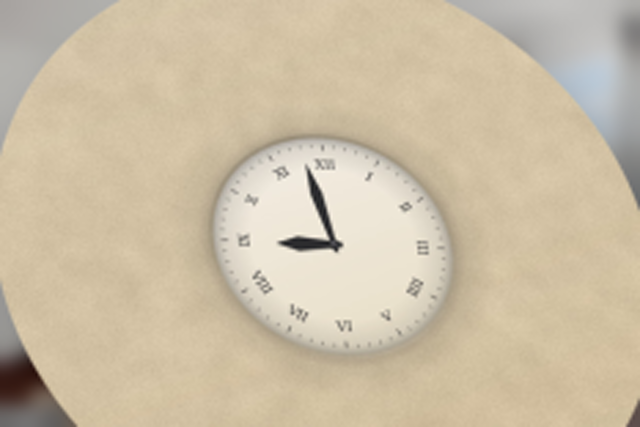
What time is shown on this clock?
8:58
